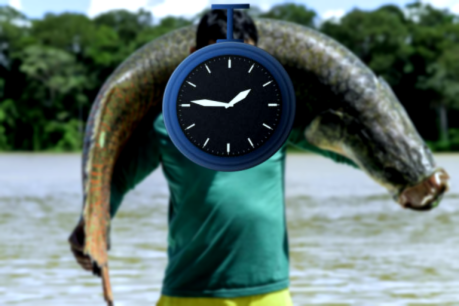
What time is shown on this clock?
1:46
